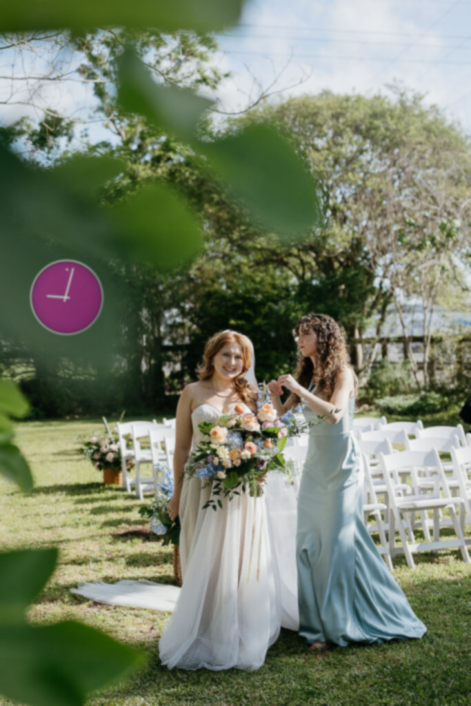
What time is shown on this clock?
9:02
